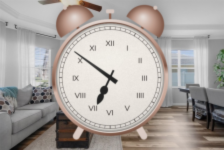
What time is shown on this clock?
6:51
